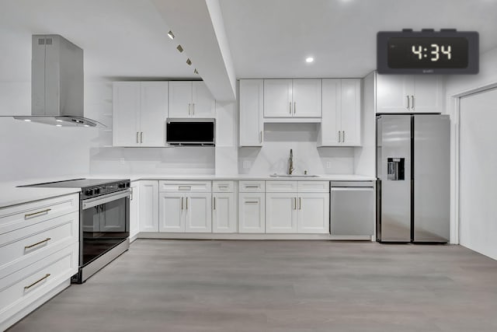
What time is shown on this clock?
4:34
